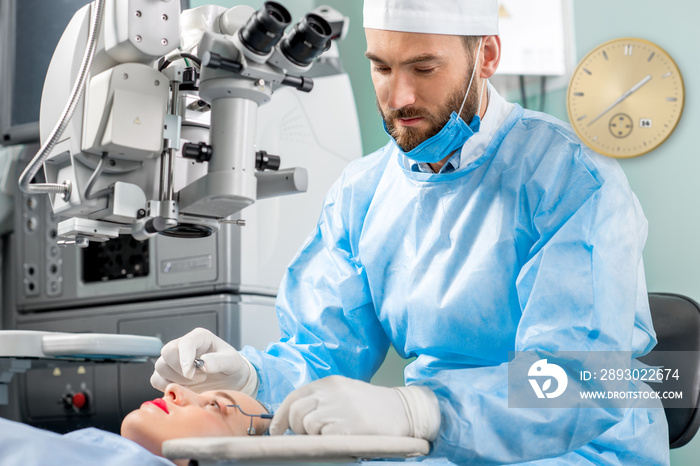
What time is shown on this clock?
1:38
